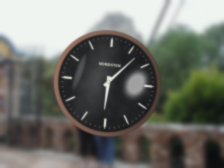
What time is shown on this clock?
6:07
